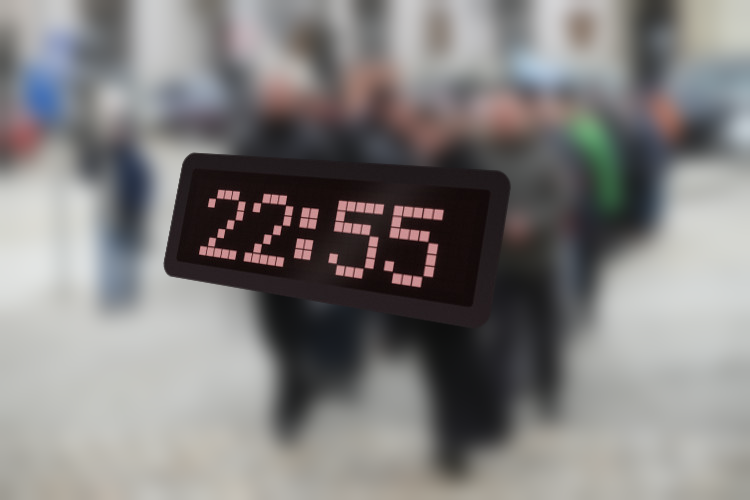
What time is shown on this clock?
22:55
